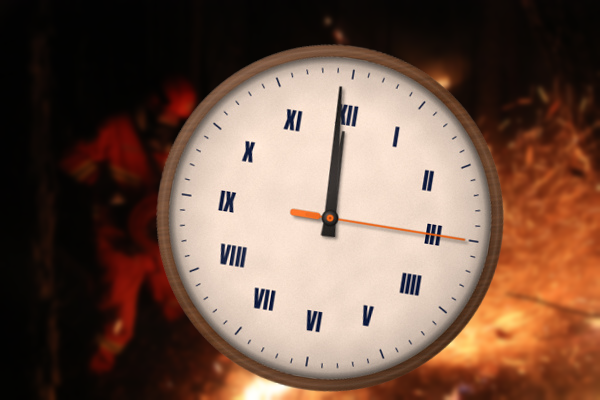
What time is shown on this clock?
11:59:15
